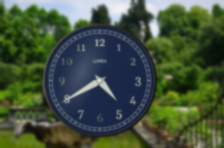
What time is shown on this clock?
4:40
